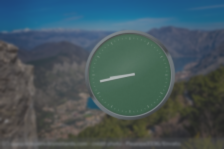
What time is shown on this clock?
8:43
